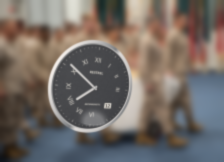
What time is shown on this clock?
7:51
